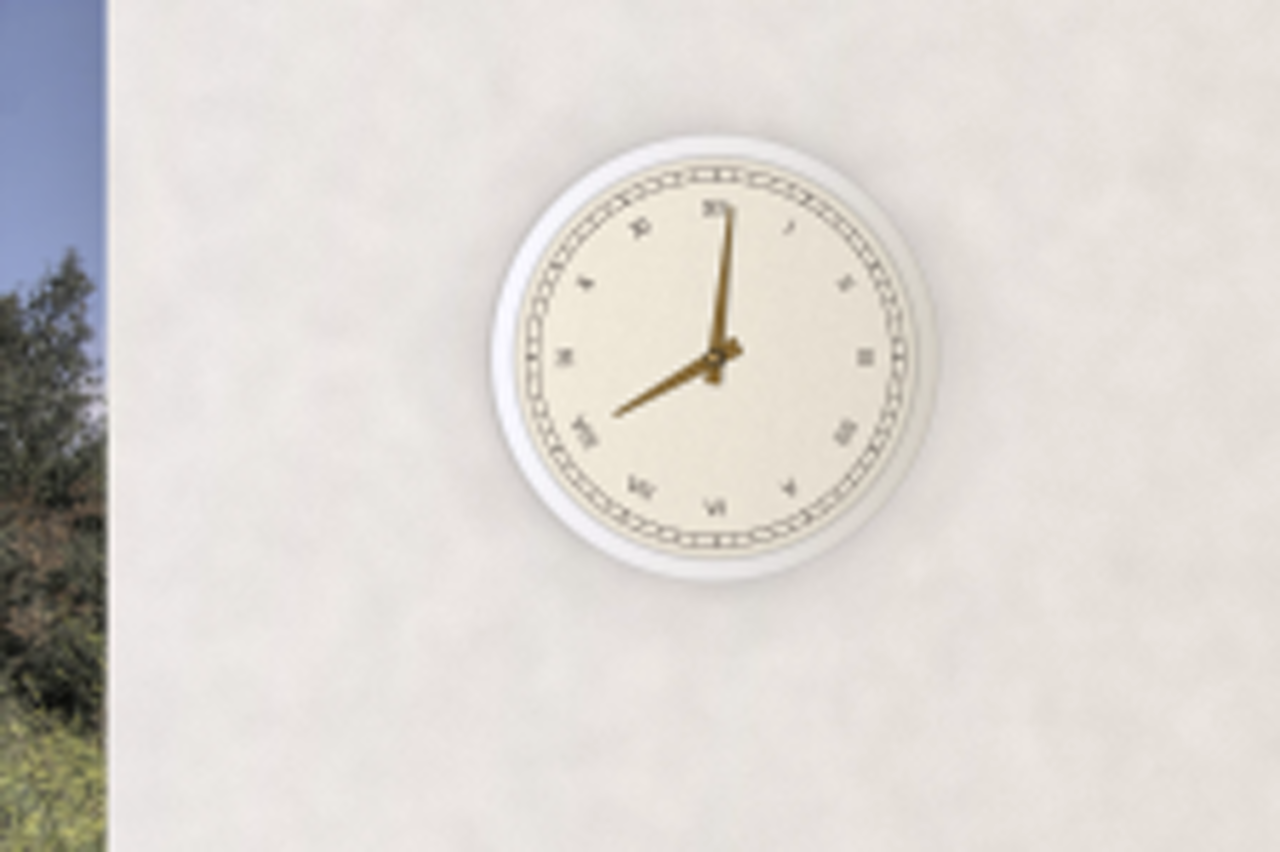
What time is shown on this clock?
8:01
